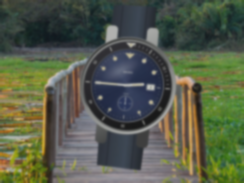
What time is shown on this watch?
2:45
